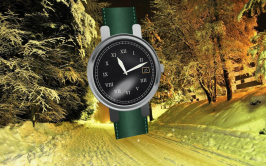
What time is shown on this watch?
11:12
